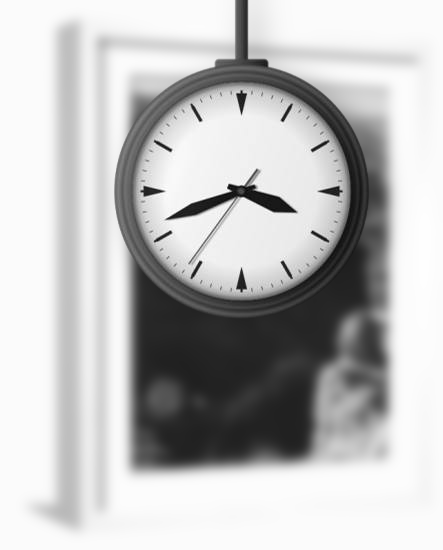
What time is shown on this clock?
3:41:36
